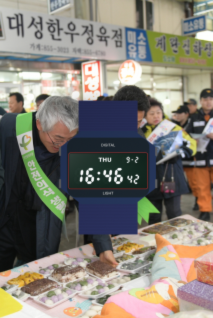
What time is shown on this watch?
16:46:42
